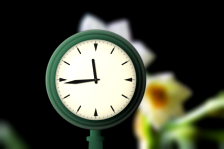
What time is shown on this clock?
11:44
